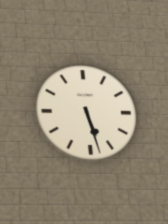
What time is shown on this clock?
5:28
